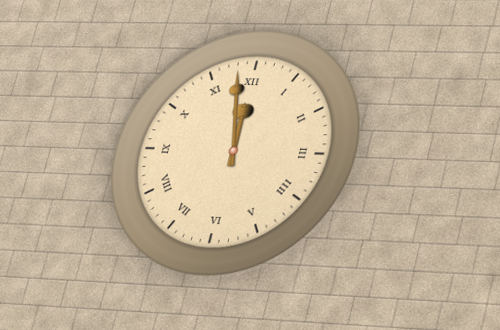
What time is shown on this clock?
11:58
